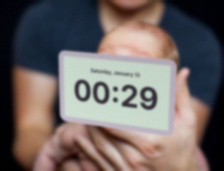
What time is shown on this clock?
0:29
